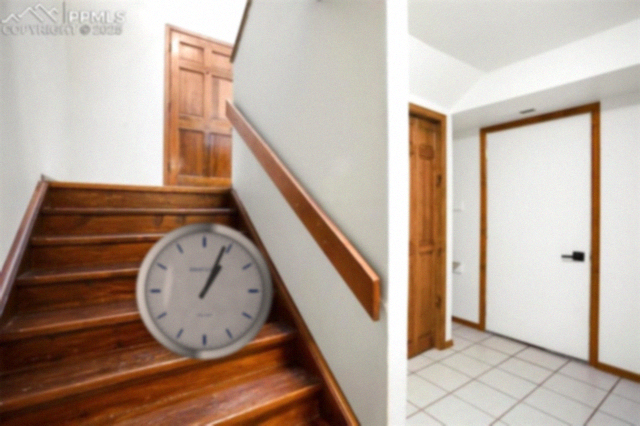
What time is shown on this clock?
1:04
